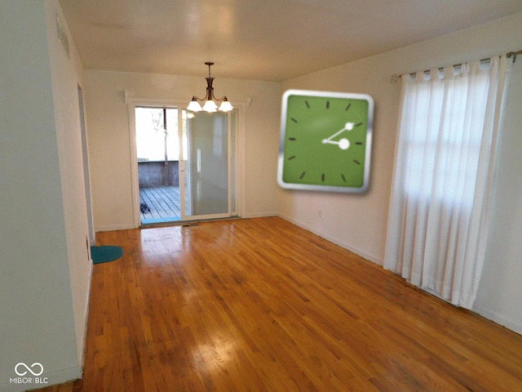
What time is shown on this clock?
3:09
